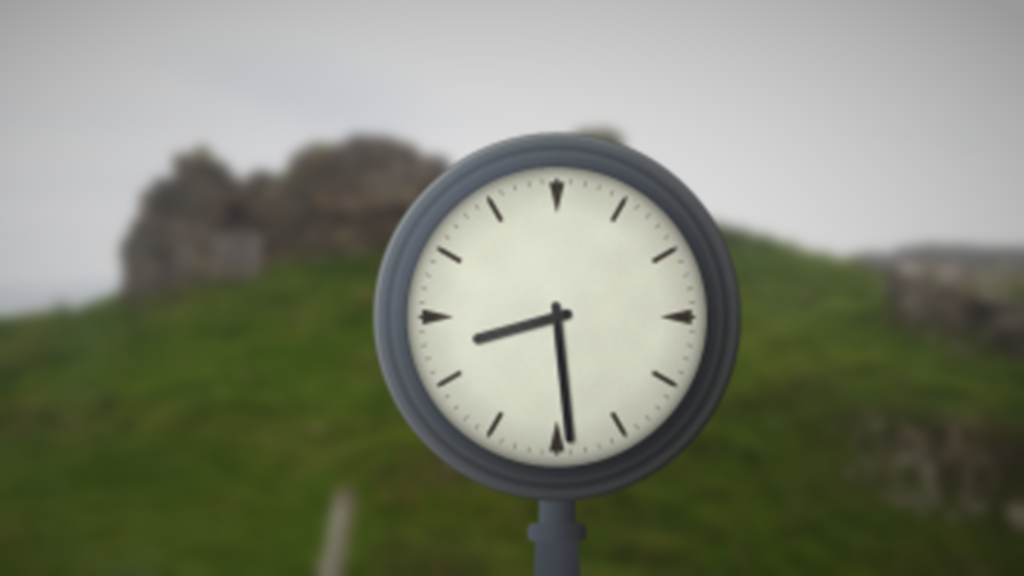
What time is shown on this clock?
8:29
